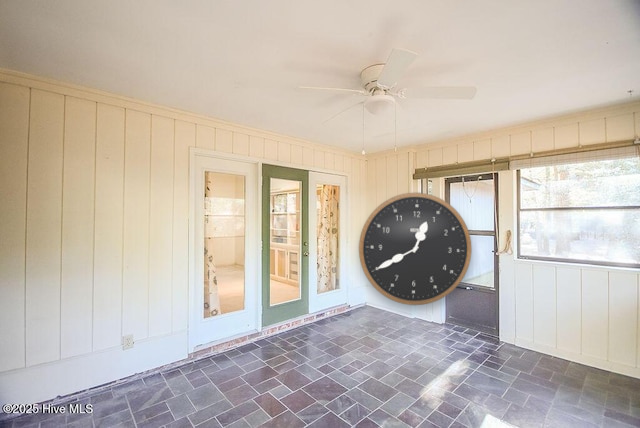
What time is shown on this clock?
12:40
